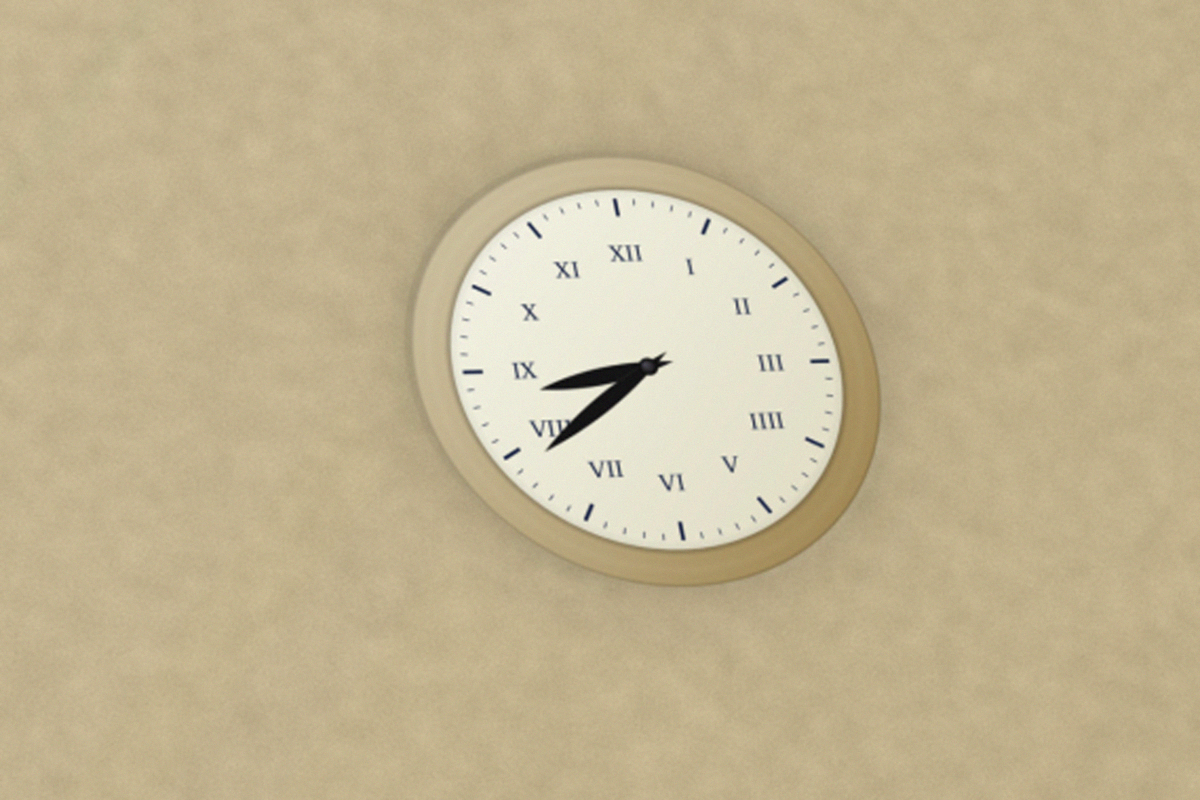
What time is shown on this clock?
8:39
